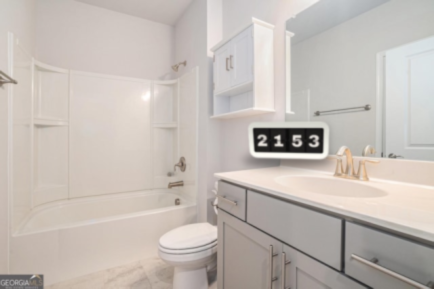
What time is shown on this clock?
21:53
